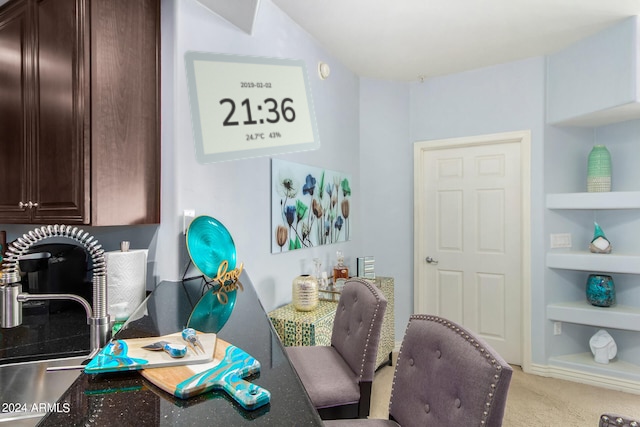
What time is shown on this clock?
21:36
